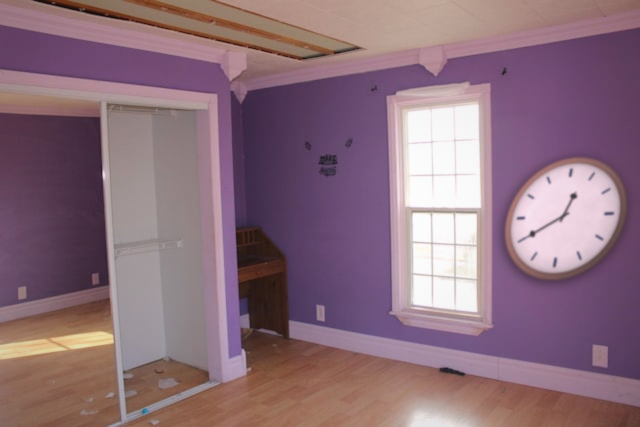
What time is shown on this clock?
12:40
